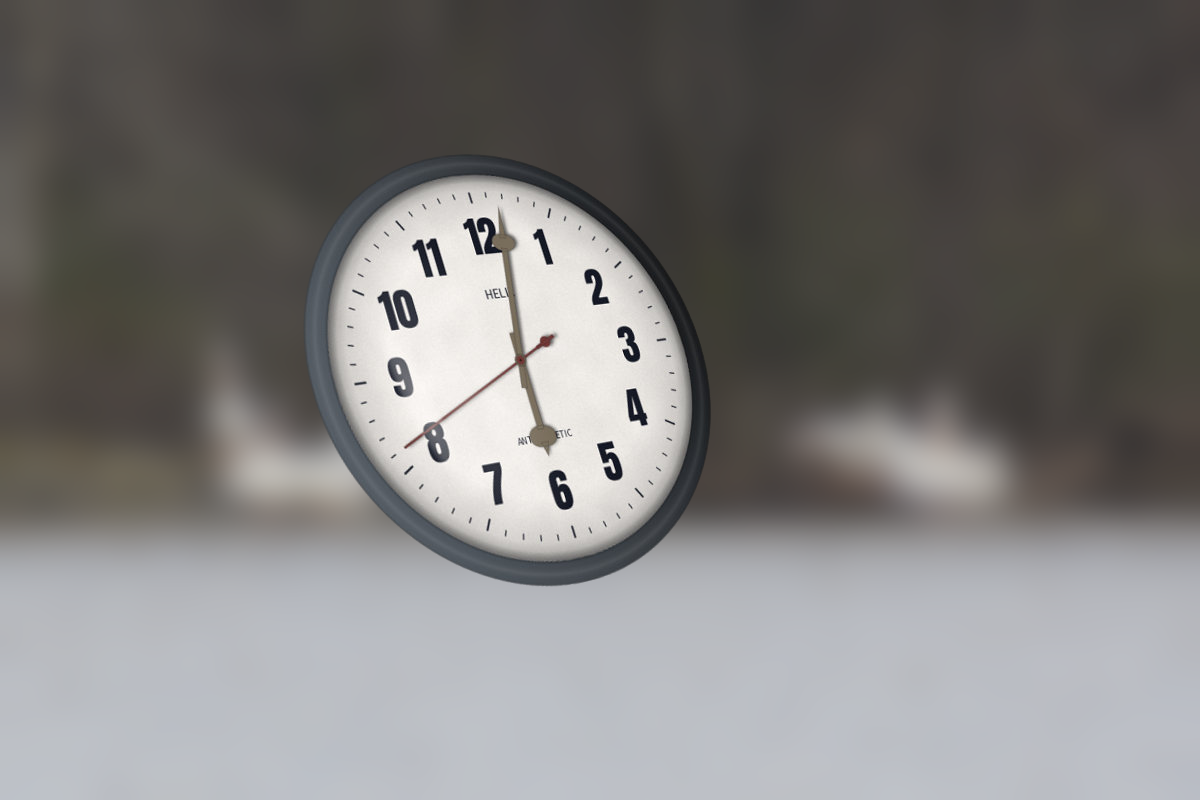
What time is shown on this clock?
6:01:41
